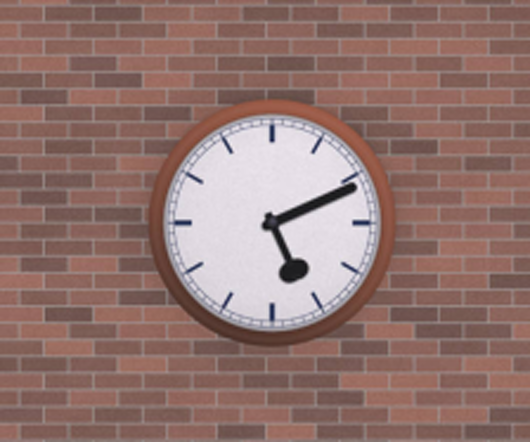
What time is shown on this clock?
5:11
